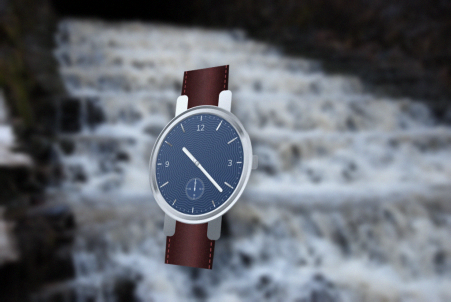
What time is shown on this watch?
10:22
